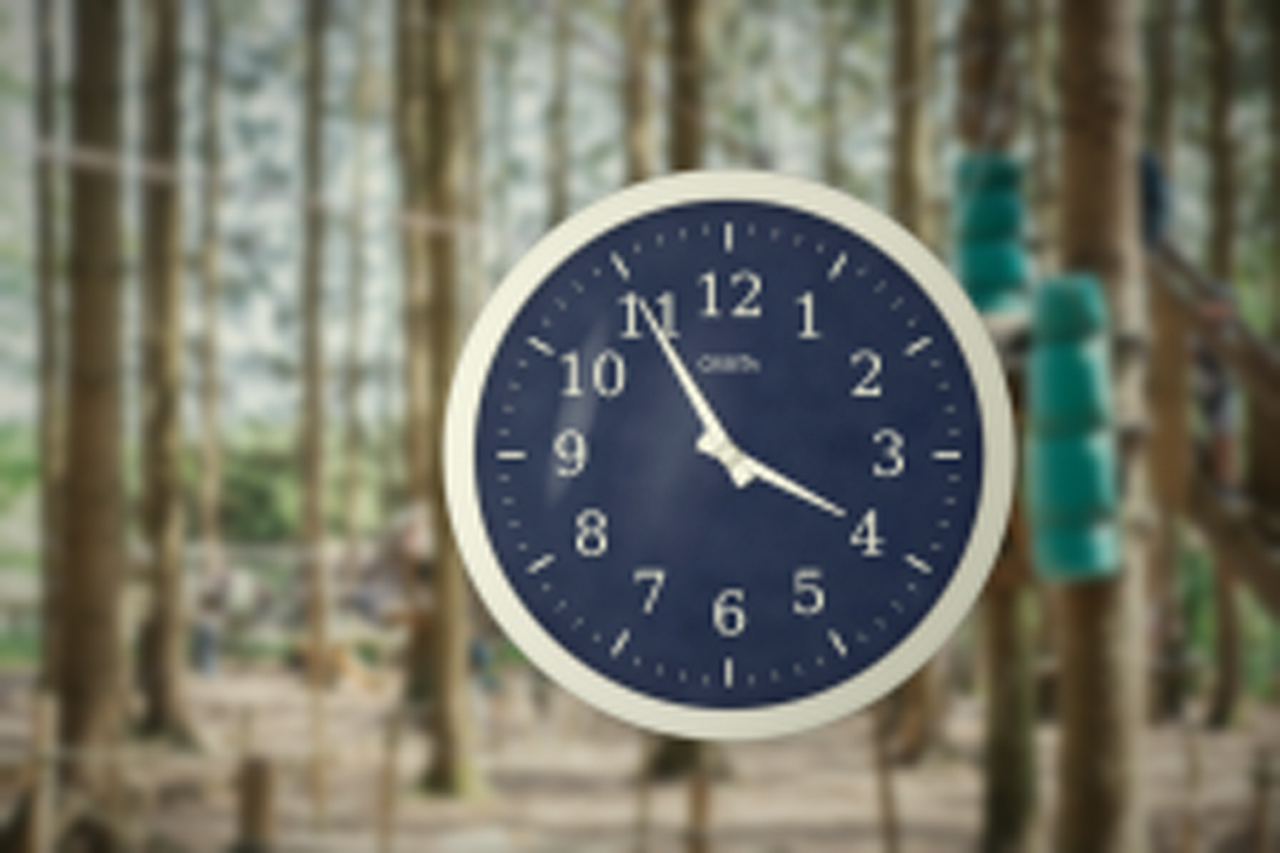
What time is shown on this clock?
3:55
